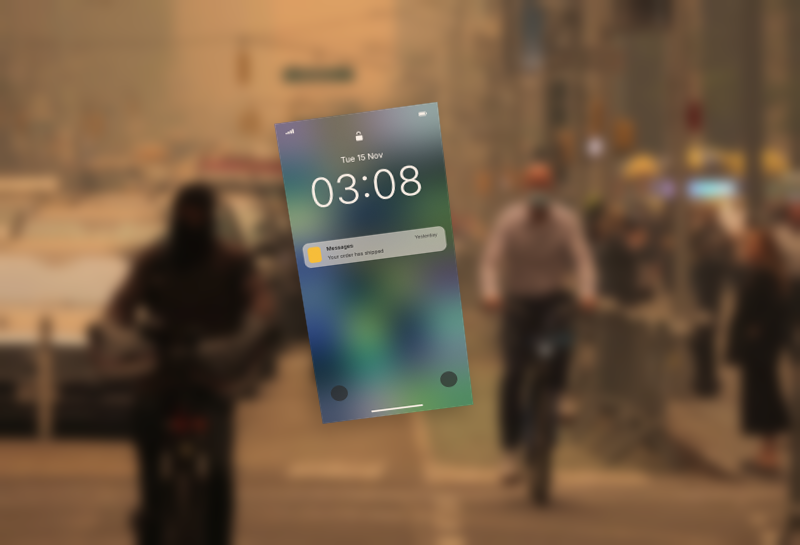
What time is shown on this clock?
3:08
